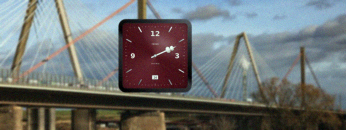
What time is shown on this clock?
2:11
